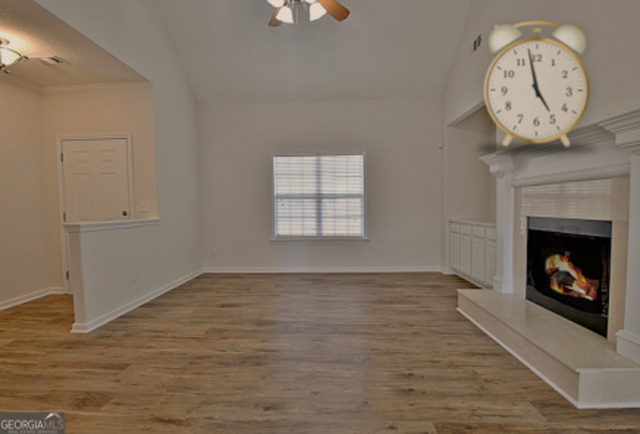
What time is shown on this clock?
4:58
